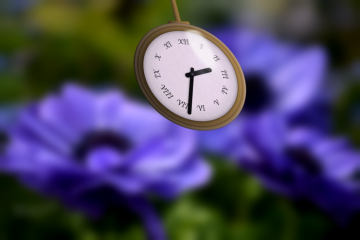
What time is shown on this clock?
2:33
